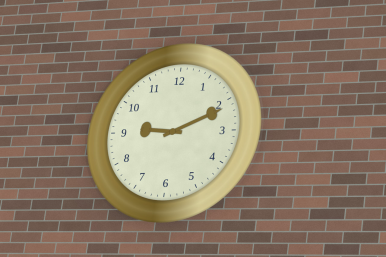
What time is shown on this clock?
9:11
